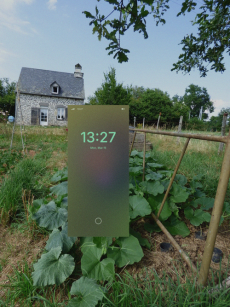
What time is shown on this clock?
13:27
